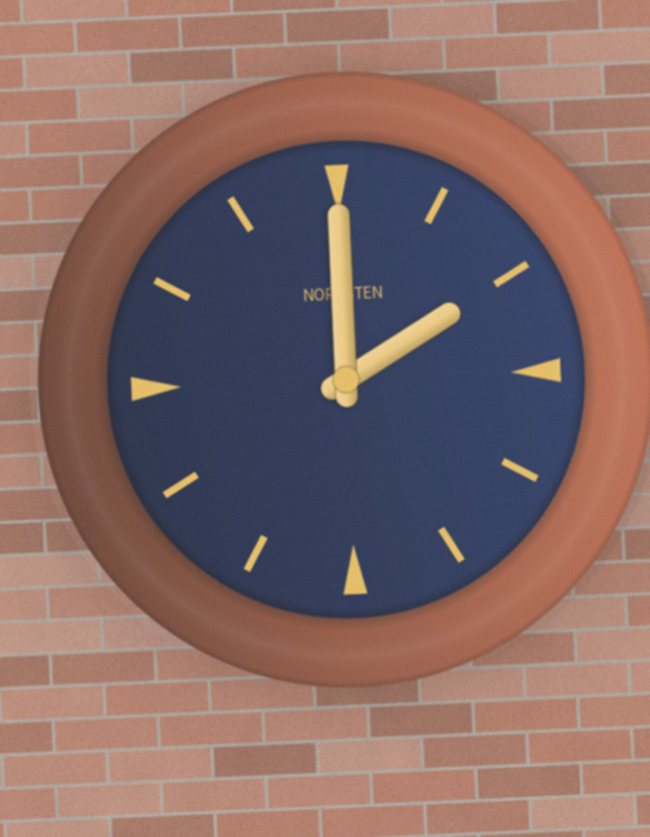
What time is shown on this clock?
2:00
